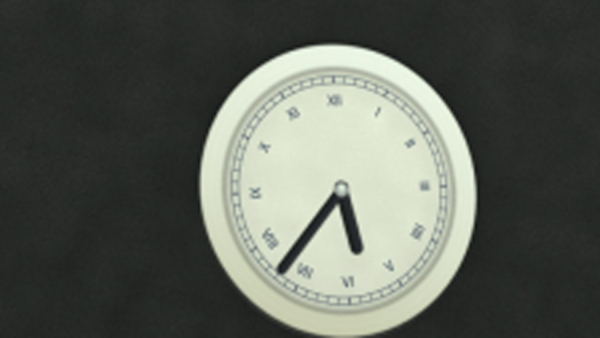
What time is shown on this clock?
5:37
